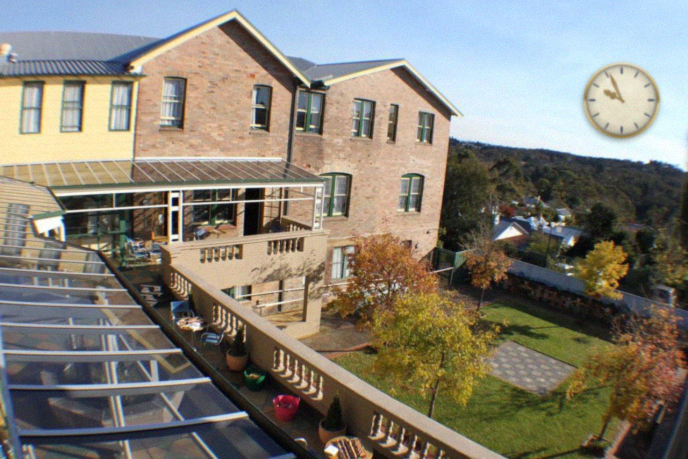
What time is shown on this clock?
9:56
